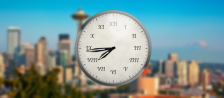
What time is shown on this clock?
7:44
